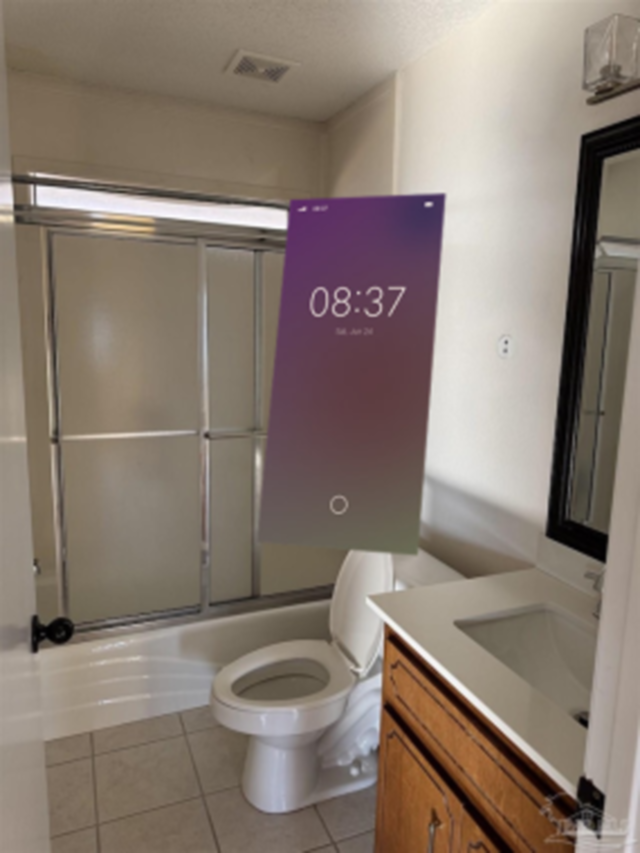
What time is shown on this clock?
8:37
